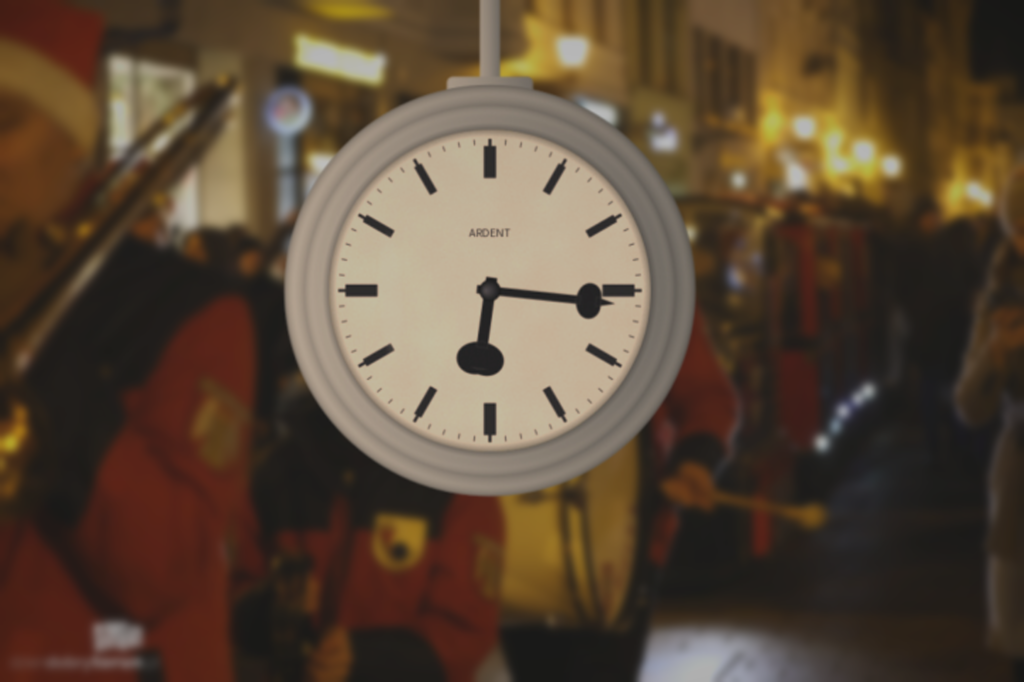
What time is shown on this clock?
6:16
